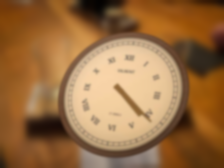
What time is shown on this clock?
4:21
